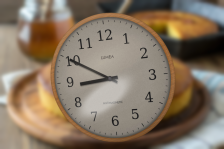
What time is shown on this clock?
8:50
